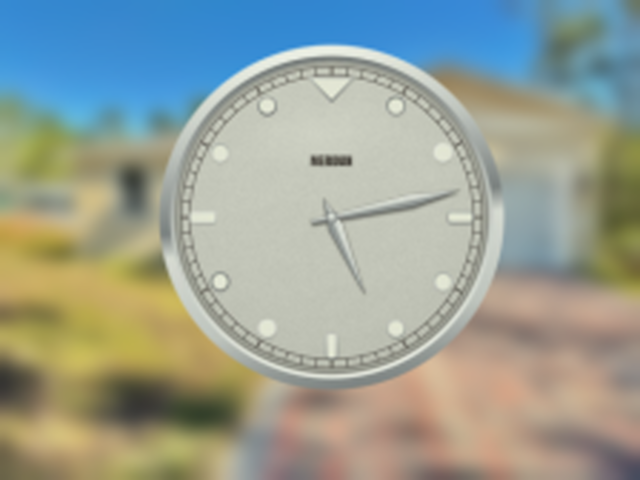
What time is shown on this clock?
5:13
